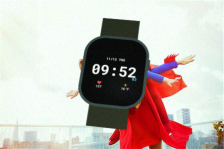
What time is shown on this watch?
9:52
